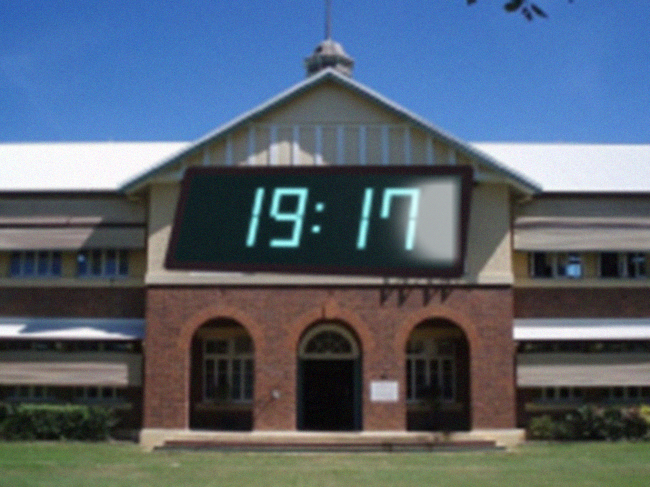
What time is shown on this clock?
19:17
